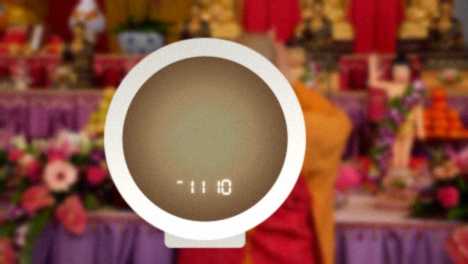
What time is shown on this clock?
11:10
